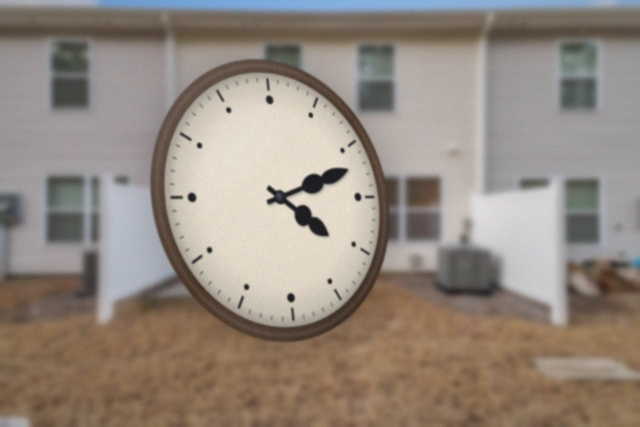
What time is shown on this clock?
4:12
